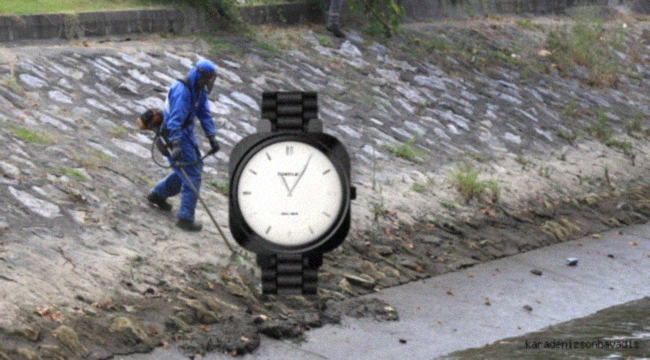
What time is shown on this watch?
11:05
